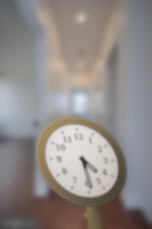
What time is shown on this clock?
4:29
